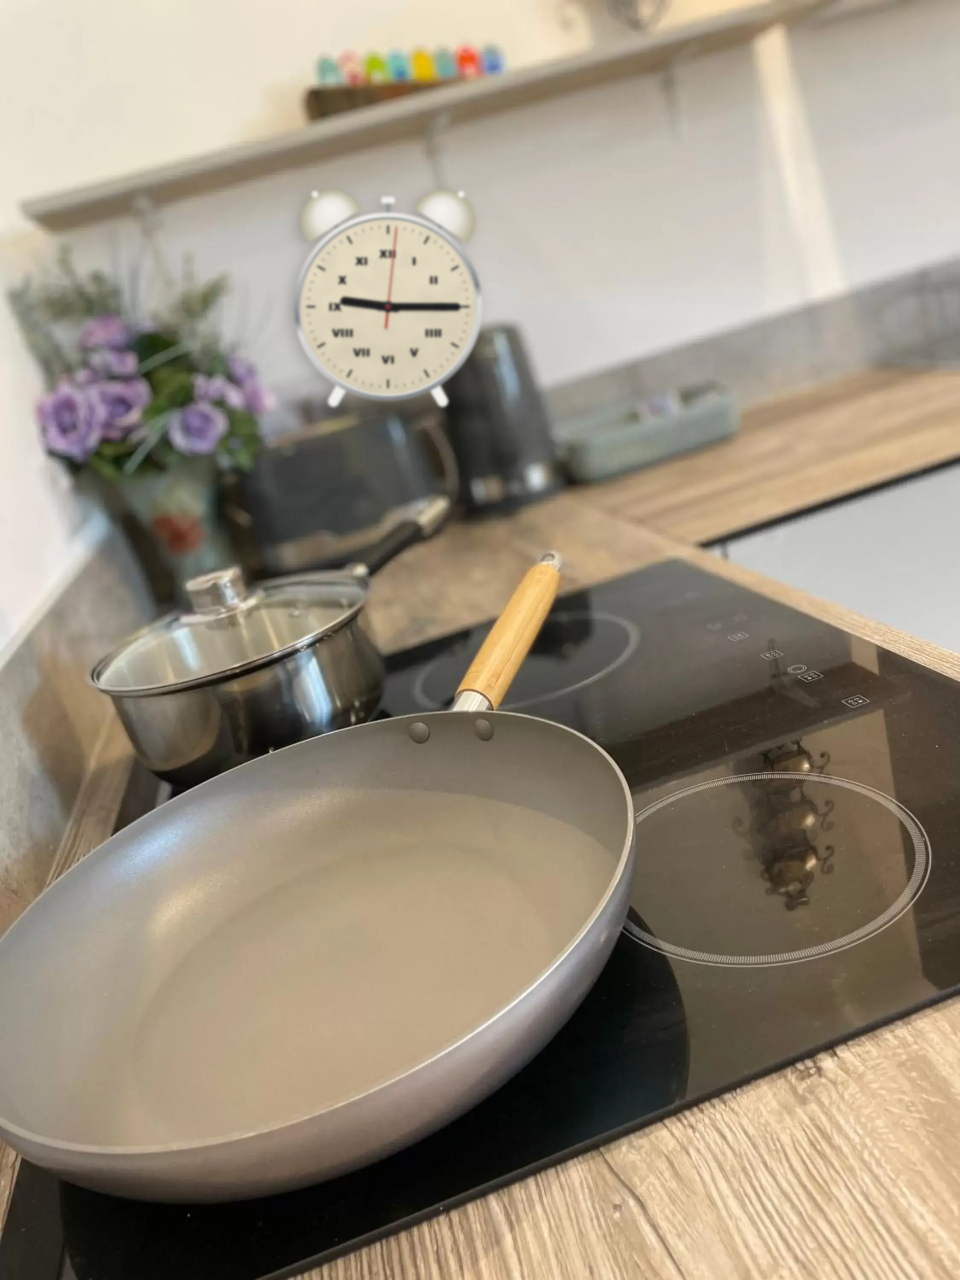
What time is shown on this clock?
9:15:01
